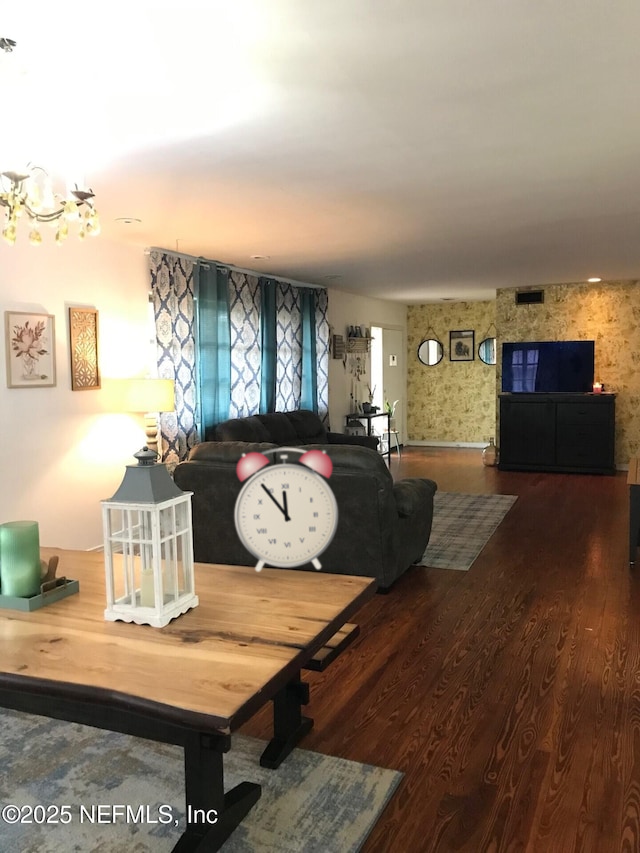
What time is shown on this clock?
11:54
